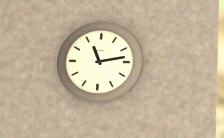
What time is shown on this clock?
11:13
